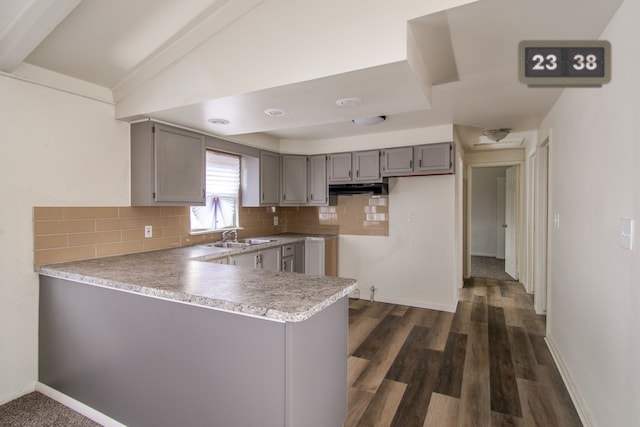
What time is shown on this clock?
23:38
